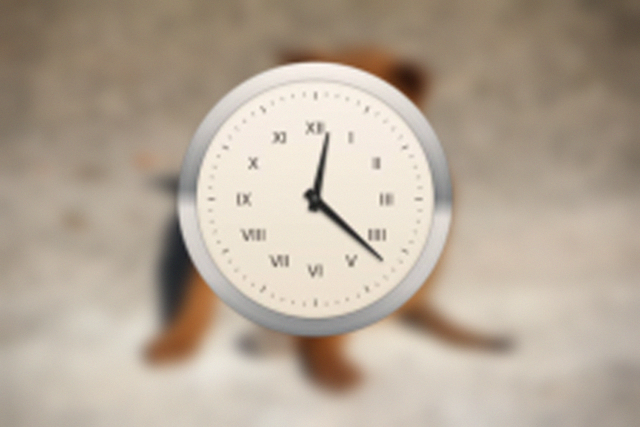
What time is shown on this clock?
12:22
